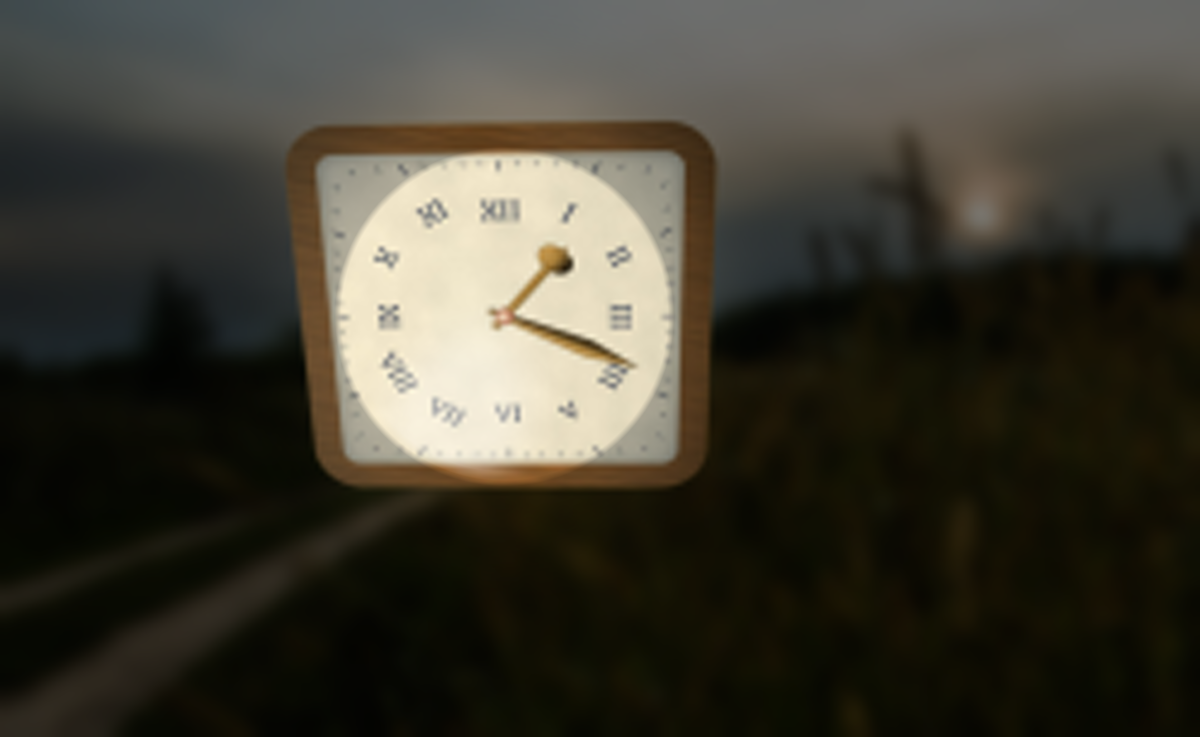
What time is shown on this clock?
1:19
